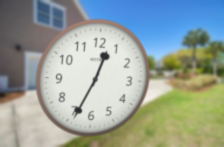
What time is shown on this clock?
12:34
